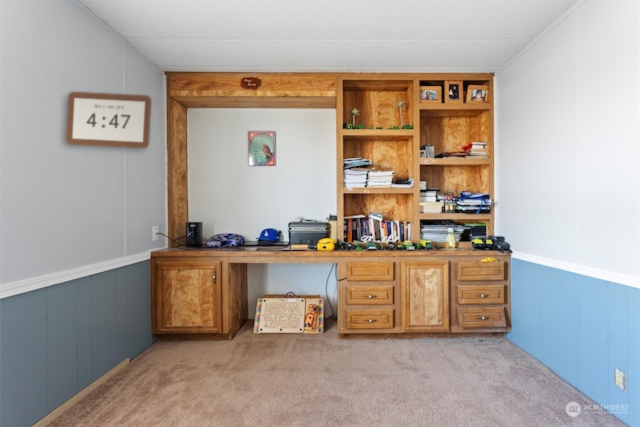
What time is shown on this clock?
4:47
